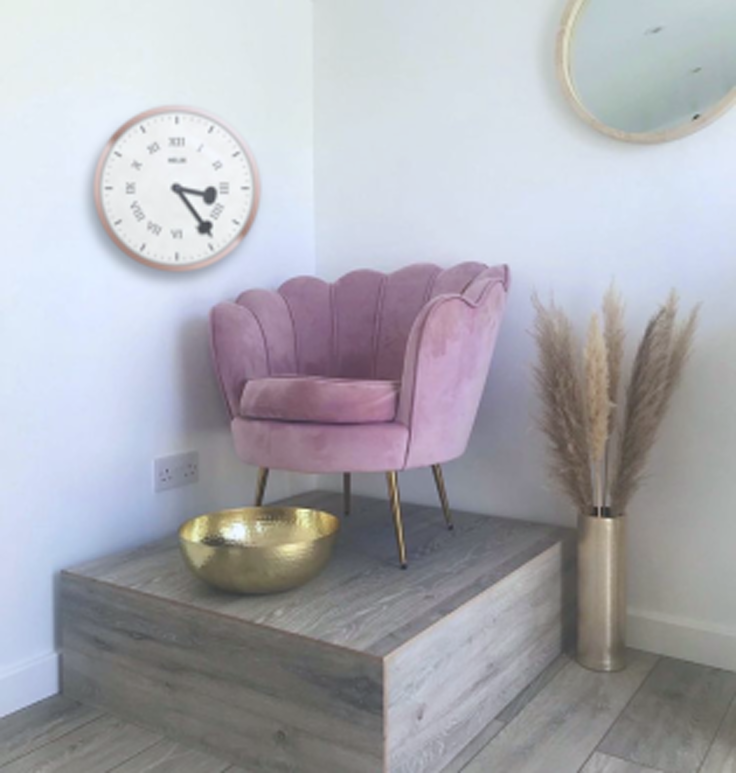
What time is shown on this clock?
3:24
